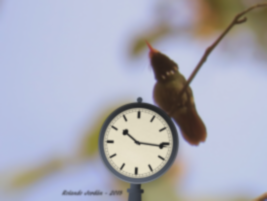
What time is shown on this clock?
10:16
